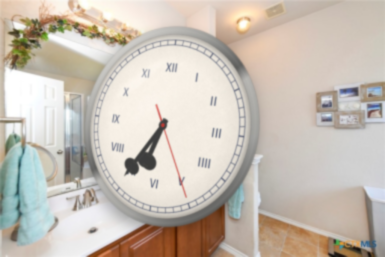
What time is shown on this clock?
6:35:25
